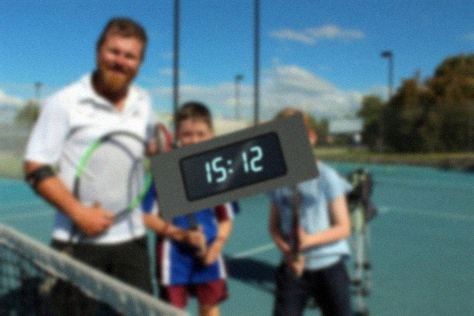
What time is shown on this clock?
15:12
